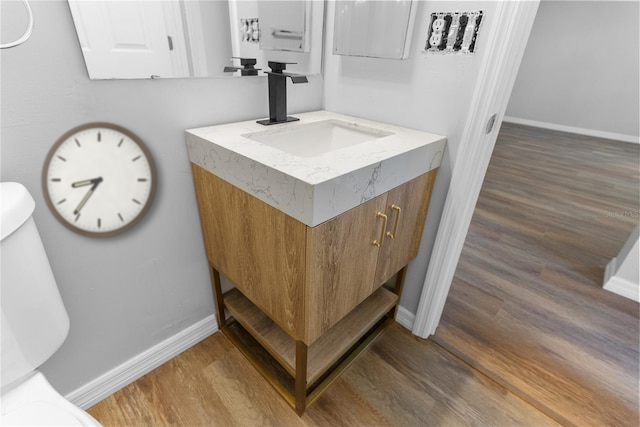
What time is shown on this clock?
8:36
